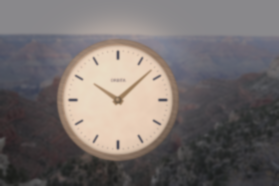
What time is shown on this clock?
10:08
